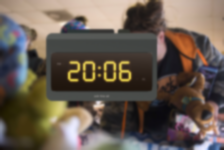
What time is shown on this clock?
20:06
